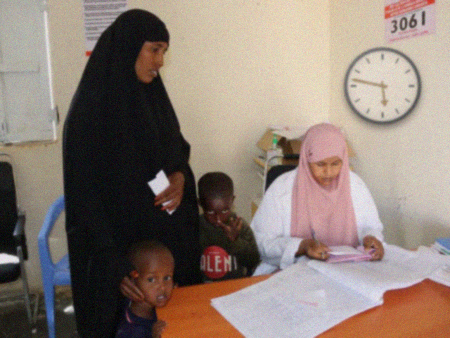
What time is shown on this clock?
5:47
